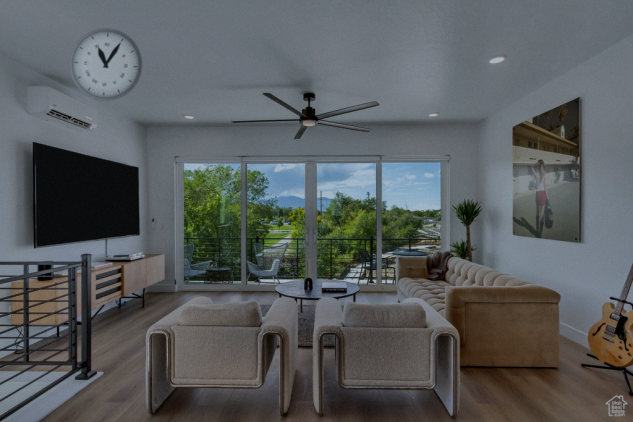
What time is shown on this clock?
11:05
